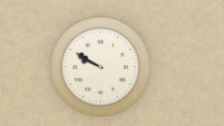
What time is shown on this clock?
9:50
